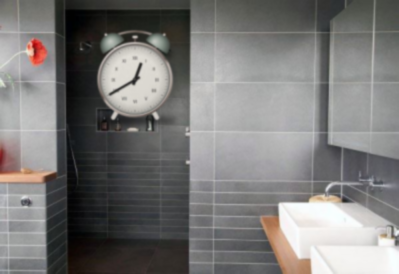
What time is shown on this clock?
12:40
